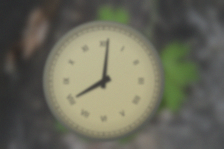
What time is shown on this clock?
8:01
